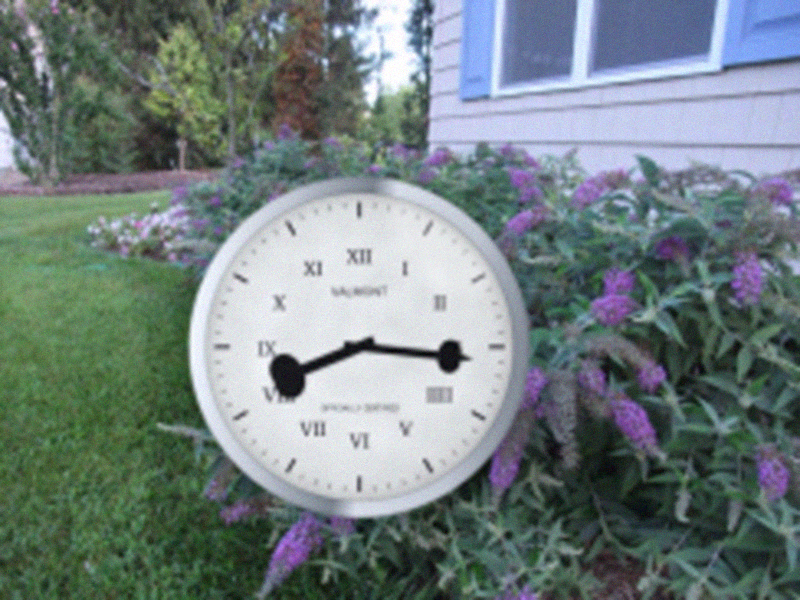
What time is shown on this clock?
8:16
